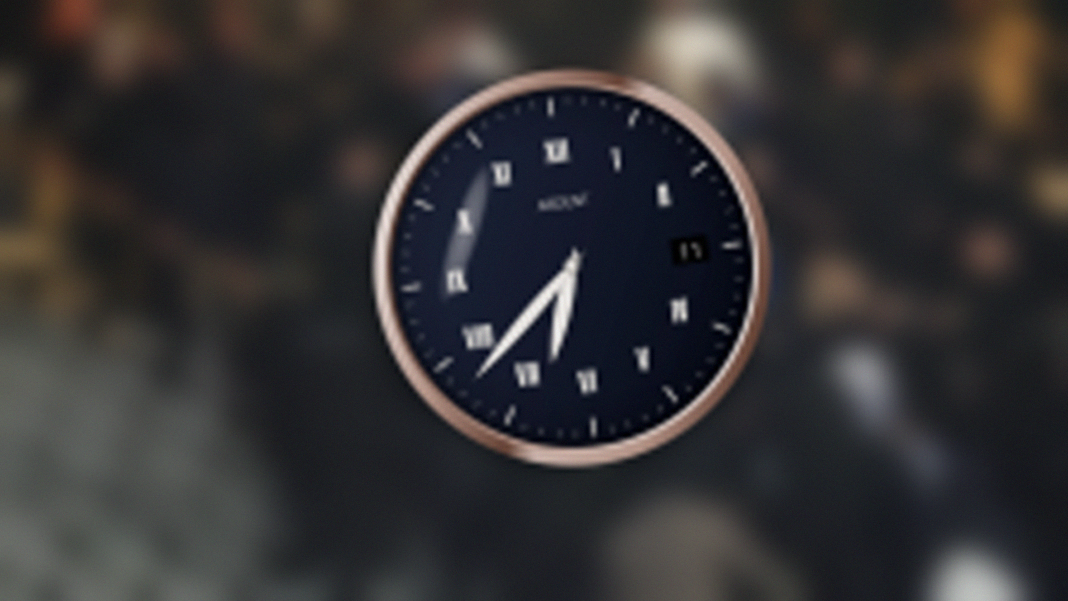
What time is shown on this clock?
6:38
